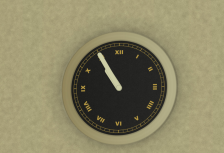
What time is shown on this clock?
10:55
